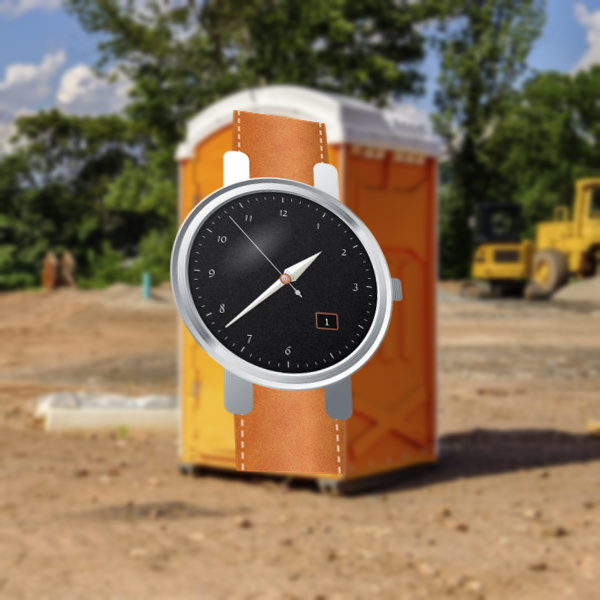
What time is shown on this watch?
1:37:53
